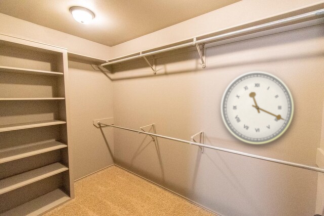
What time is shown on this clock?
11:19
